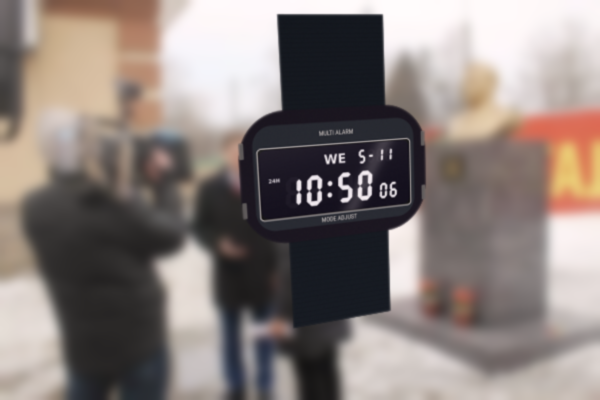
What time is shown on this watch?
10:50:06
